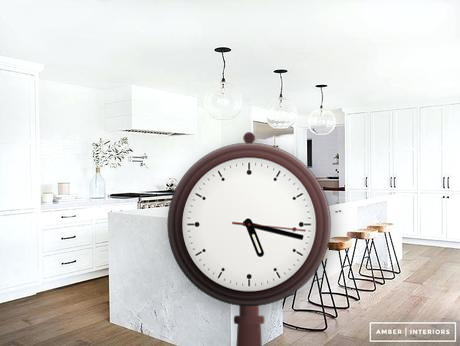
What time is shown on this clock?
5:17:16
